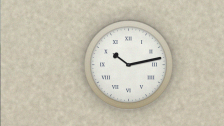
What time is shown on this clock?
10:13
